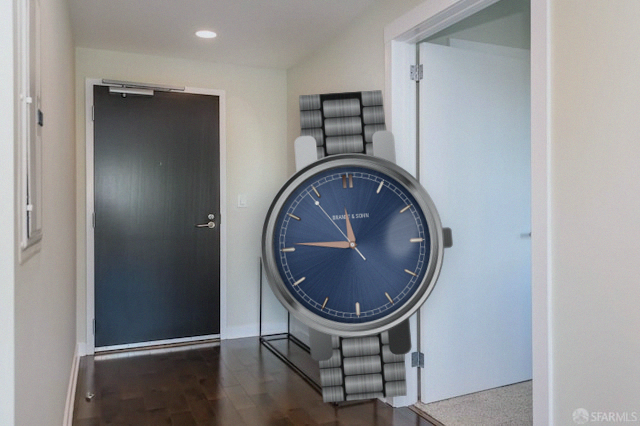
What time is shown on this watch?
11:45:54
